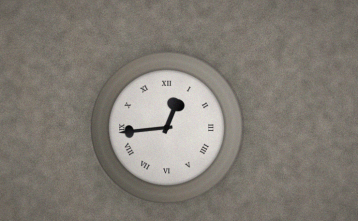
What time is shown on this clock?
12:44
